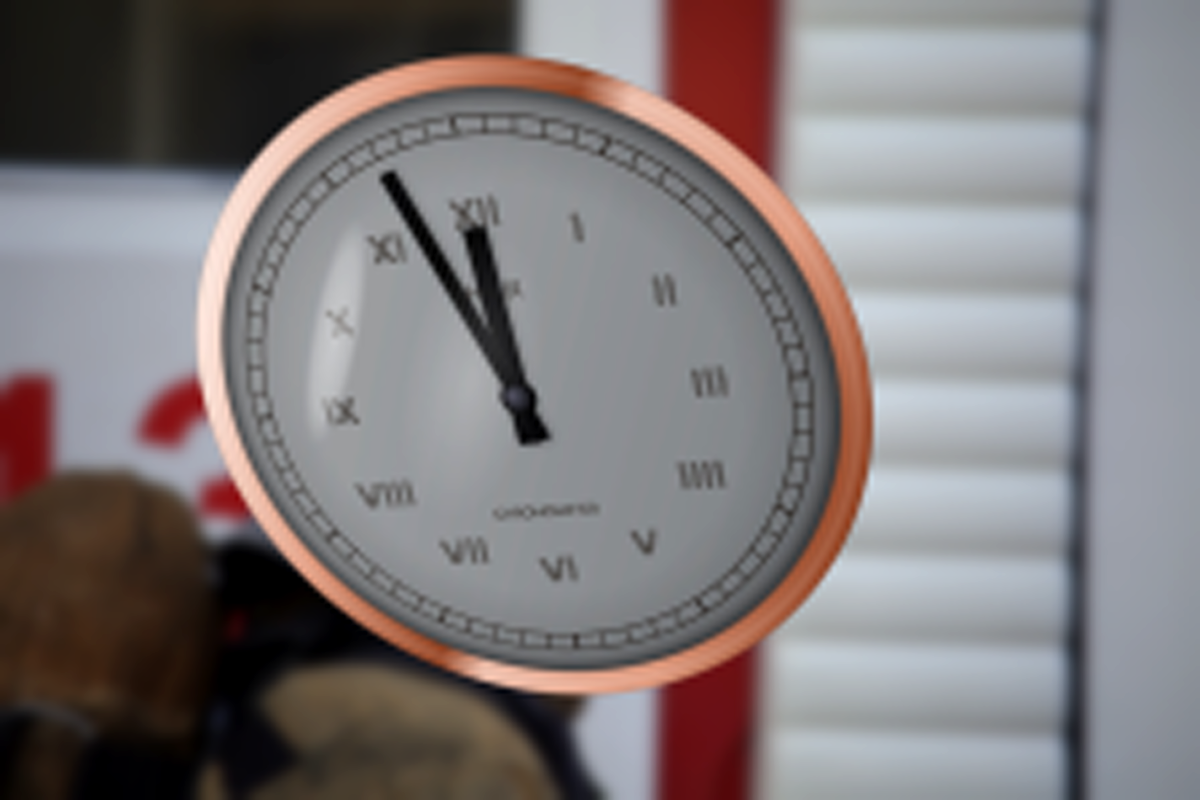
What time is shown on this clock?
11:57
